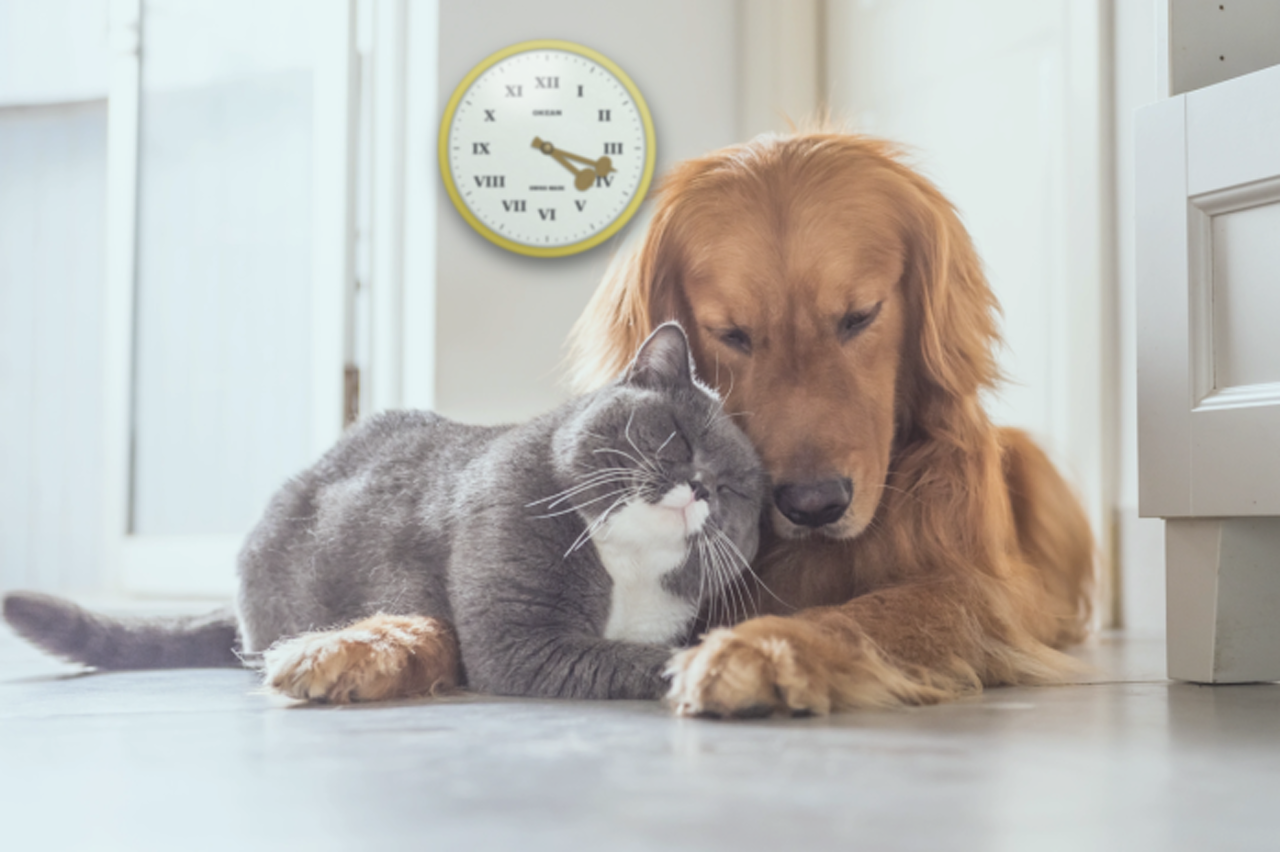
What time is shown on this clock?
4:18
